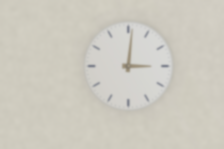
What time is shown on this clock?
3:01
